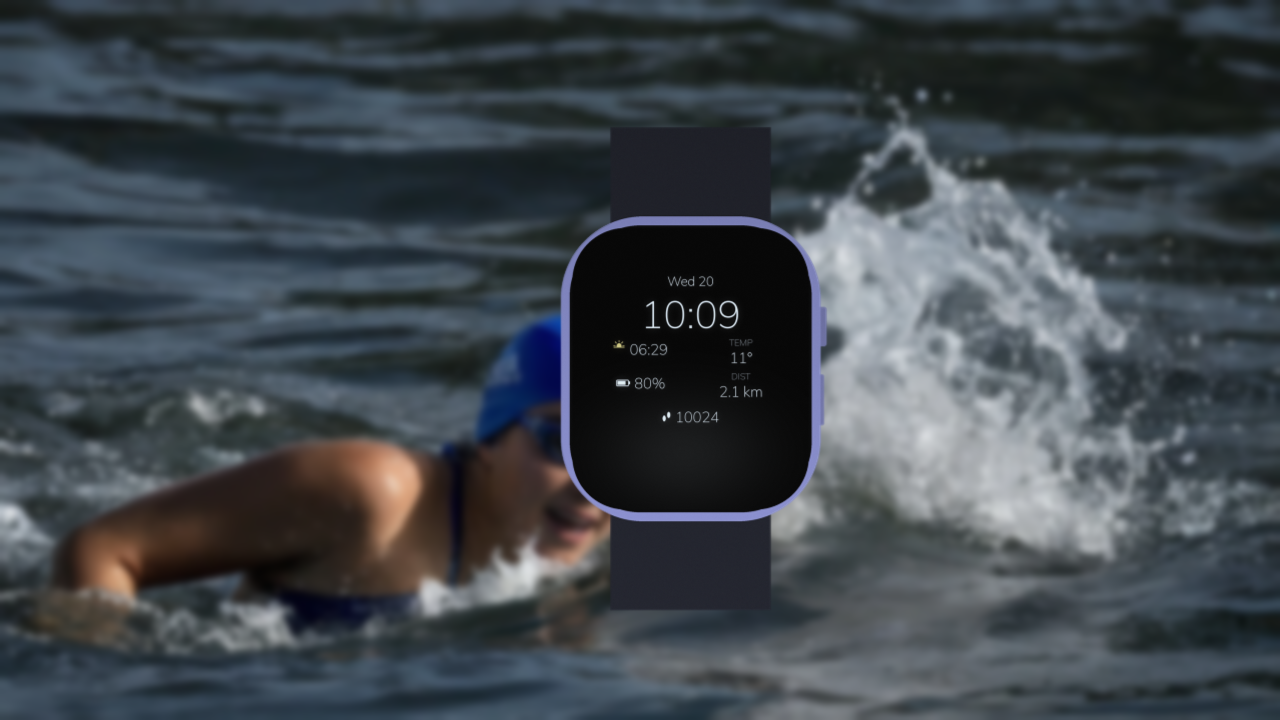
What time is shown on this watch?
10:09
